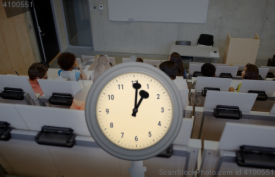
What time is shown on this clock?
1:01
